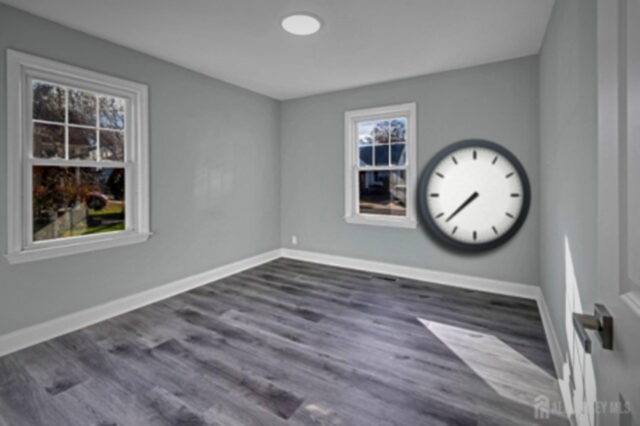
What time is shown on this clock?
7:38
